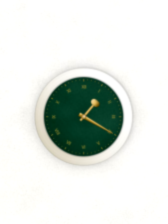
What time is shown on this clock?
1:20
